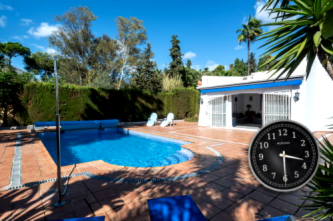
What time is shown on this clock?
3:30
